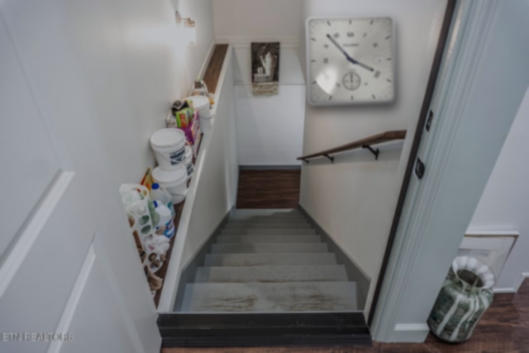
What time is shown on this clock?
3:53
